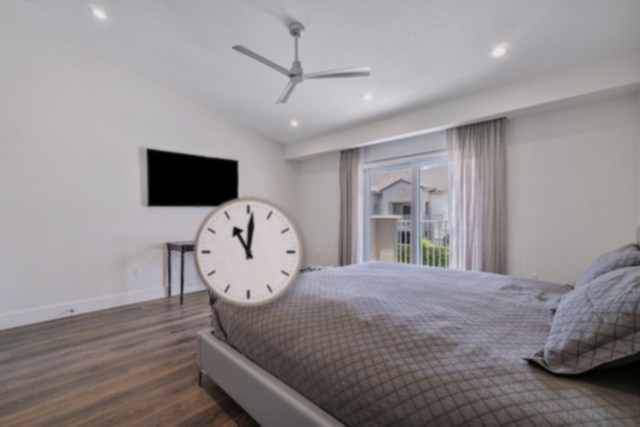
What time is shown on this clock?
11:01
